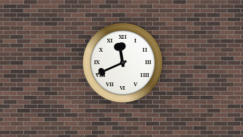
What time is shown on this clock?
11:41
